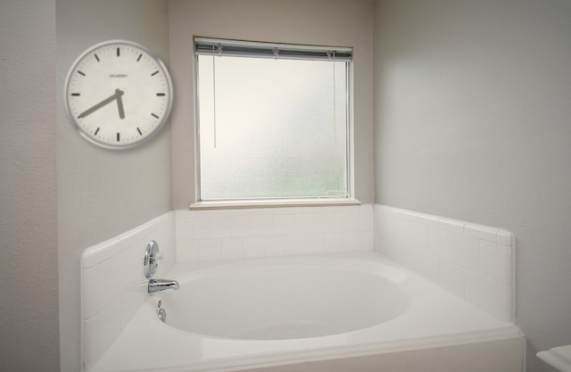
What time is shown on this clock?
5:40
